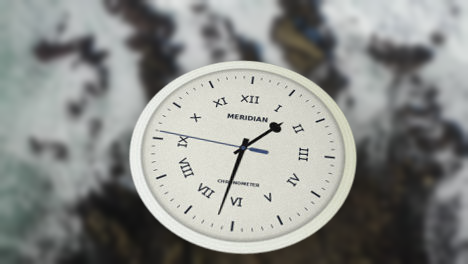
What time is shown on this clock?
1:31:46
